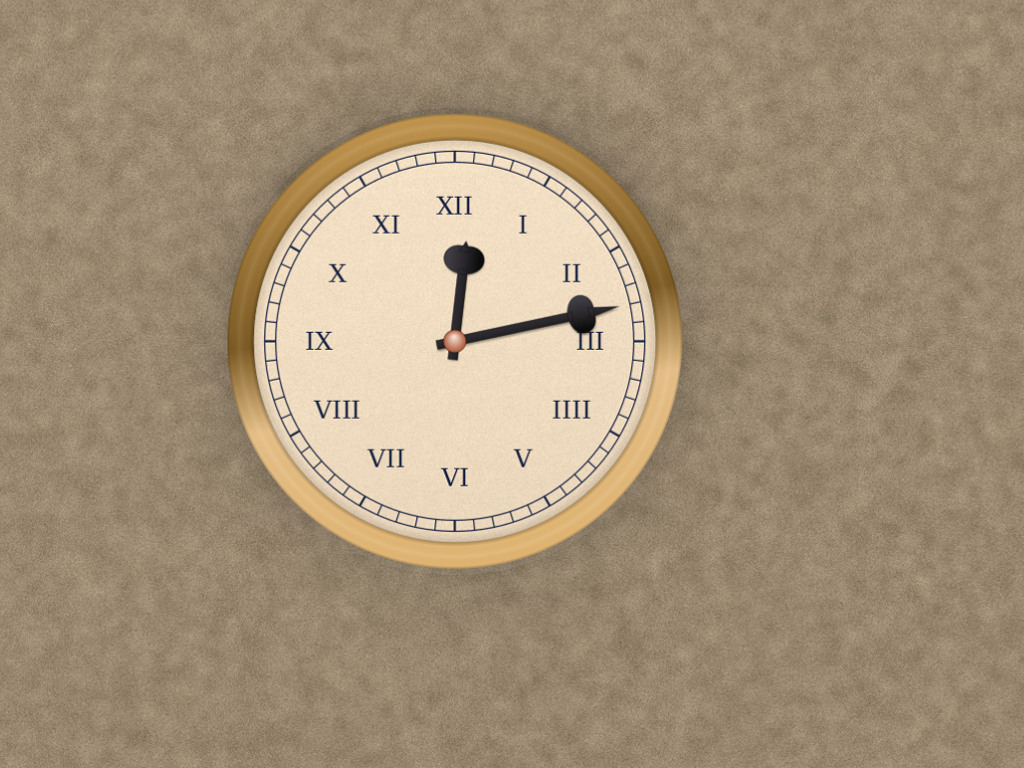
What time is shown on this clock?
12:13
